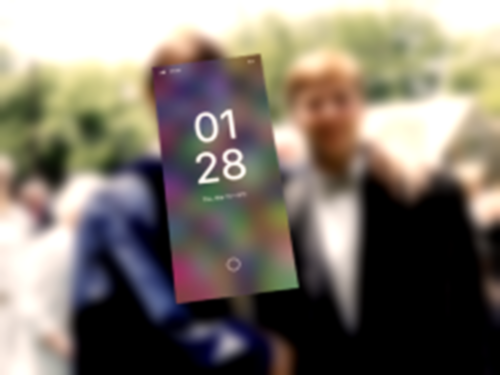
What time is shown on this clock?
1:28
